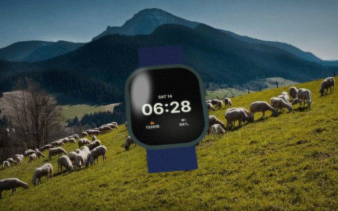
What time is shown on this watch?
6:28
